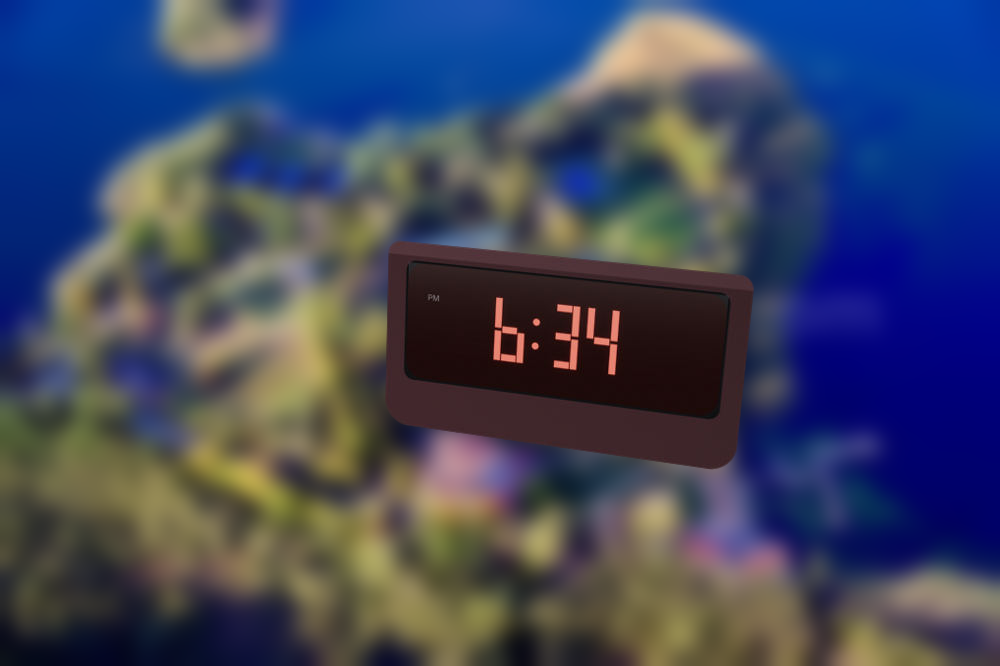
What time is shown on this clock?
6:34
